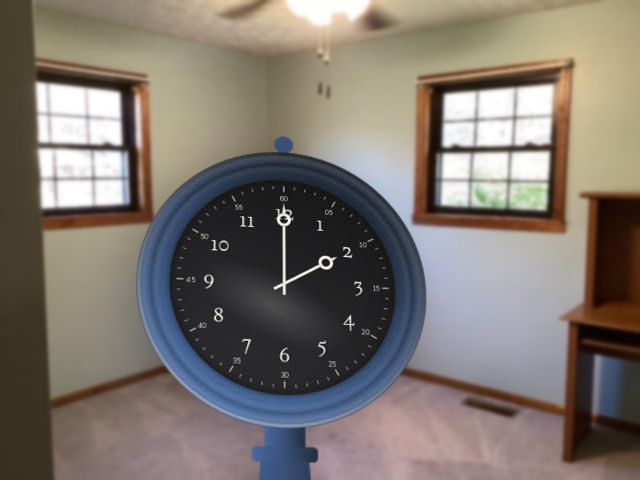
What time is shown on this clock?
2:00
